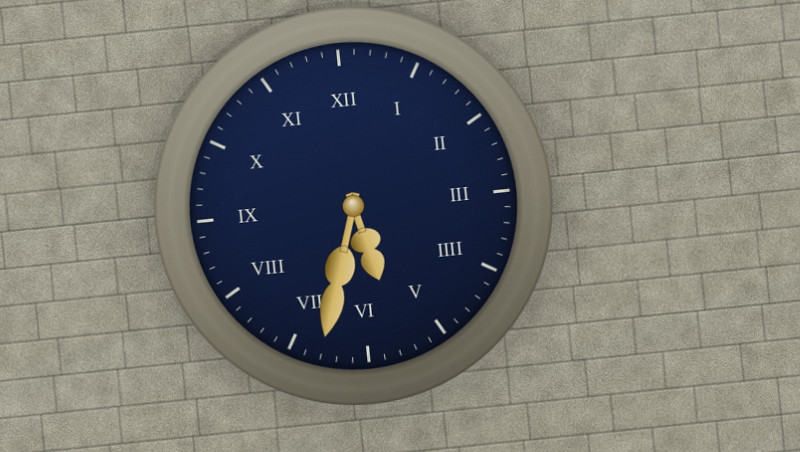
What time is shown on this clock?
5:33
